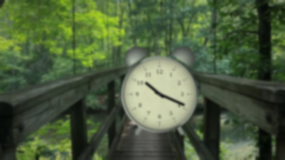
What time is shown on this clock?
10:19
